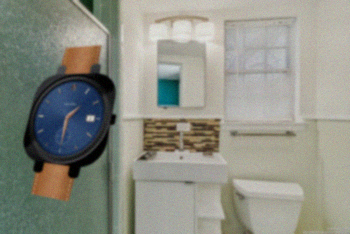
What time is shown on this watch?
1:30
